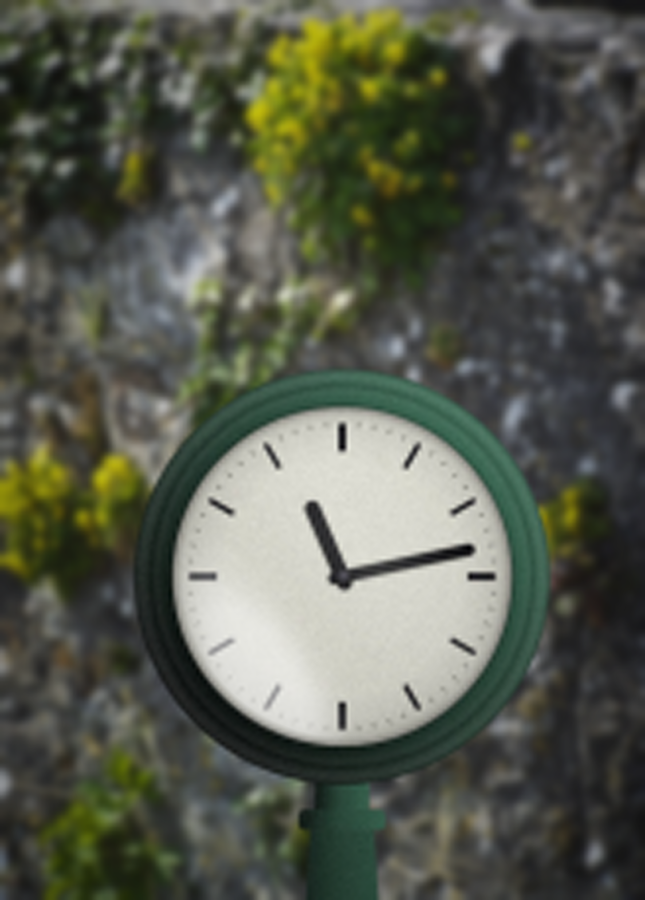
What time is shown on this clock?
11:13
